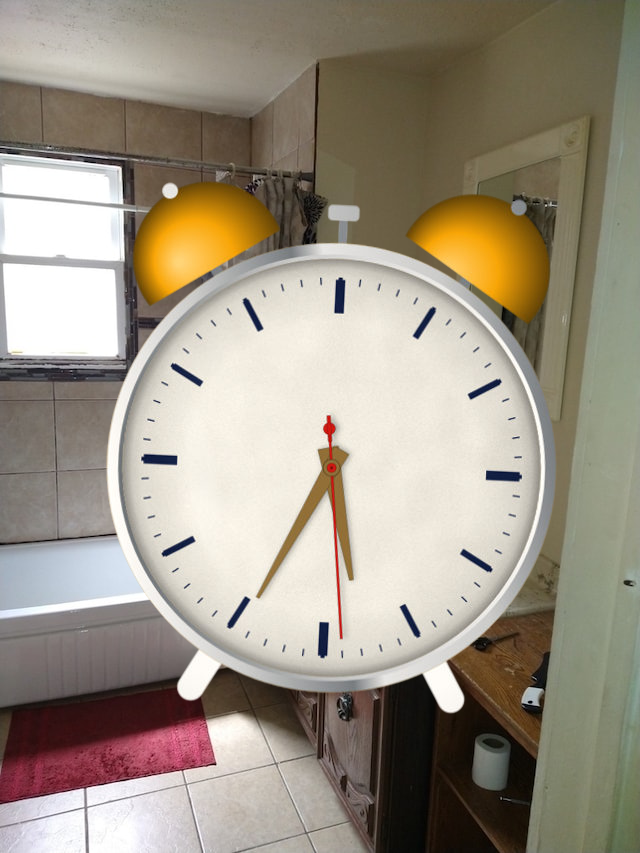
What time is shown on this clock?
5:34:29
